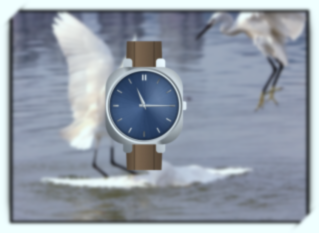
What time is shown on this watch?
11:15
